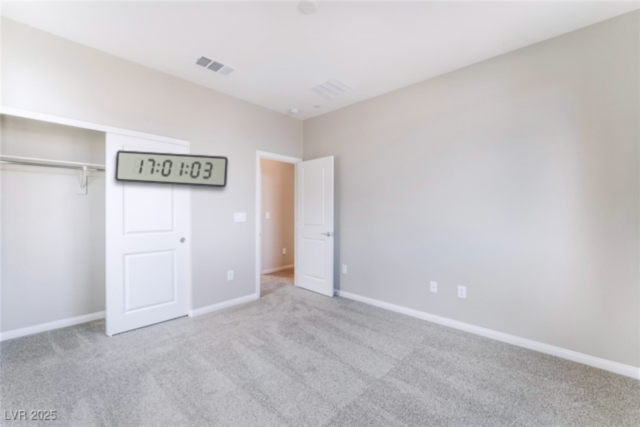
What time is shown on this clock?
17:01:03
